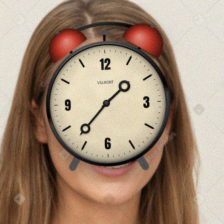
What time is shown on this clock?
1:37
